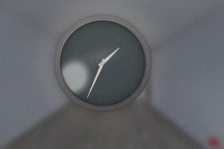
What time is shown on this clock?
1:34
